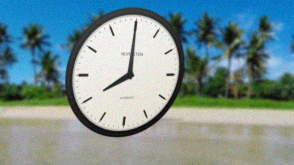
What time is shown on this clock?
8:00
